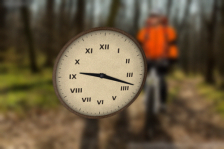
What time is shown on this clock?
9:18
